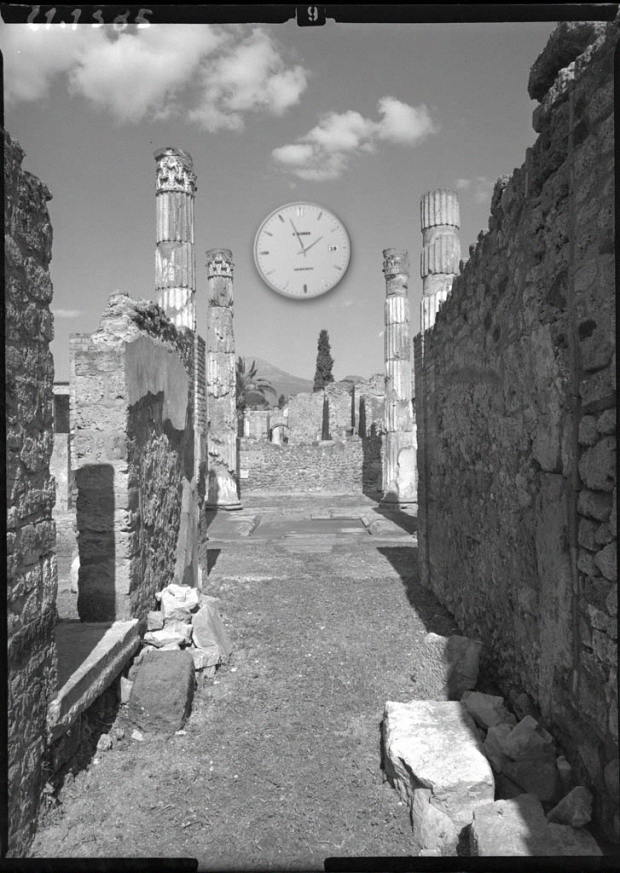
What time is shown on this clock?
1:57
